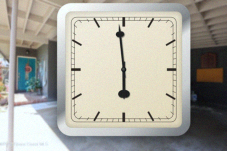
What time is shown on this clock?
5:59
